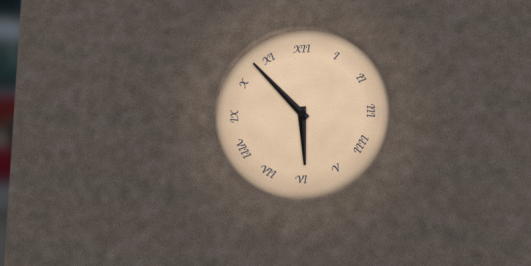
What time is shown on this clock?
5:53
